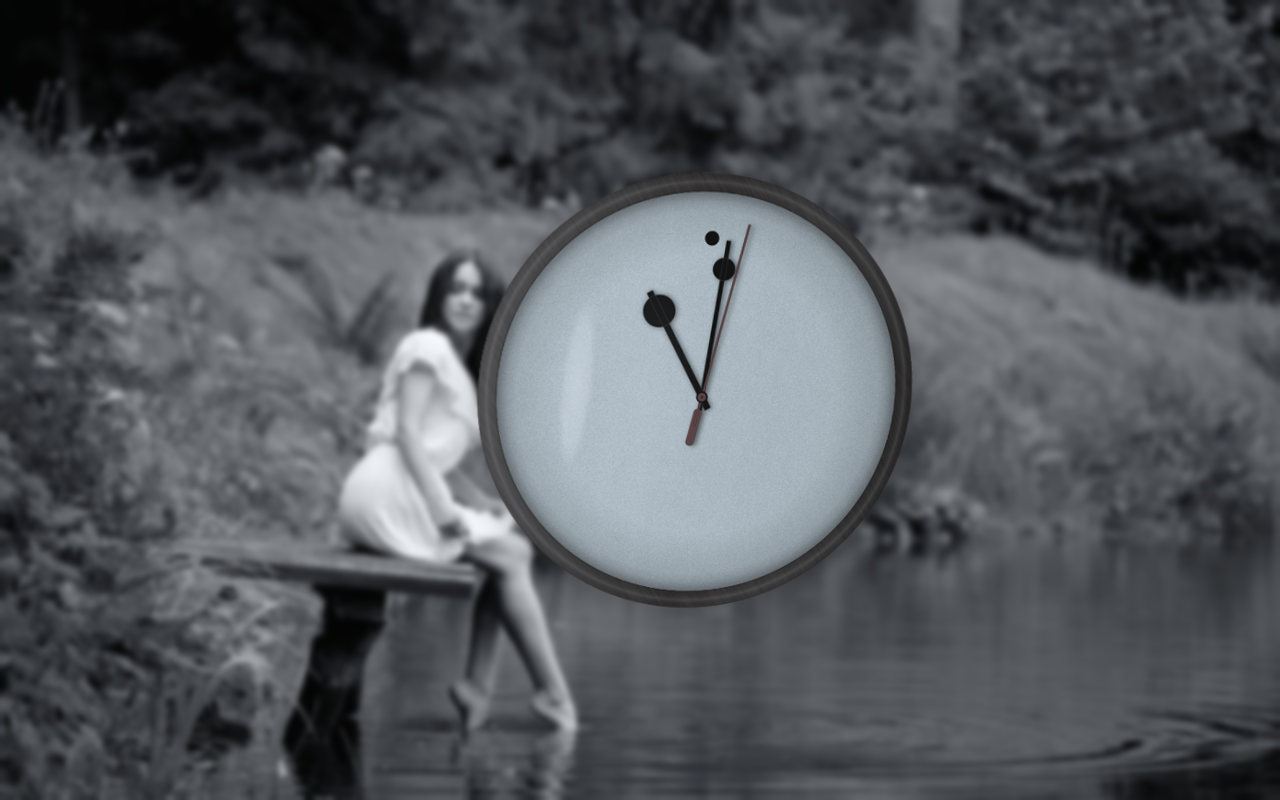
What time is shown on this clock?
11:01:02
